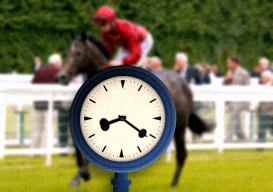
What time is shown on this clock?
8:21
